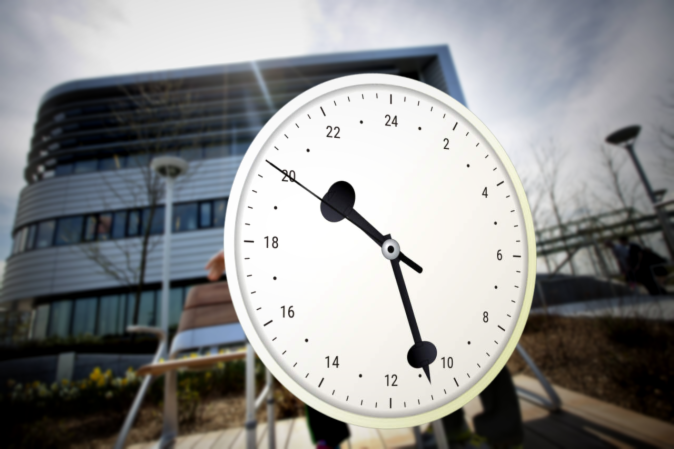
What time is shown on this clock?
20:26:50
